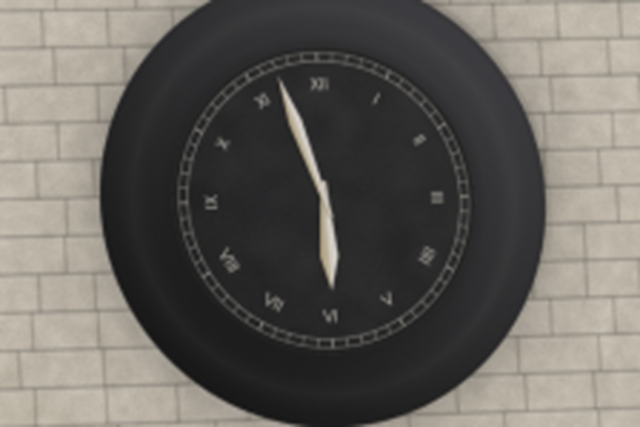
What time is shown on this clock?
5:57
